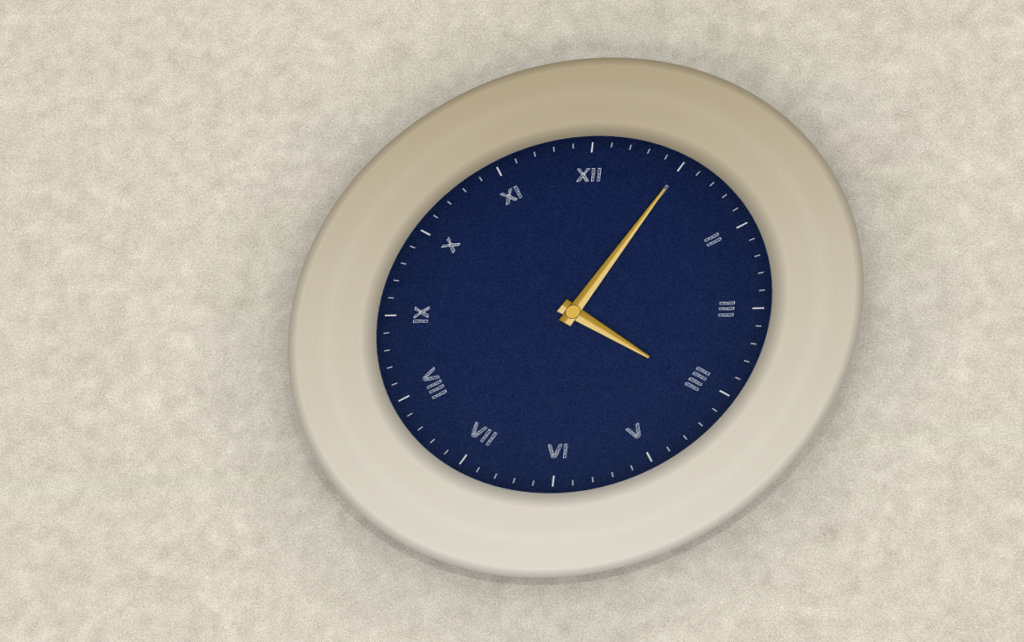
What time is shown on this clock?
4:05
